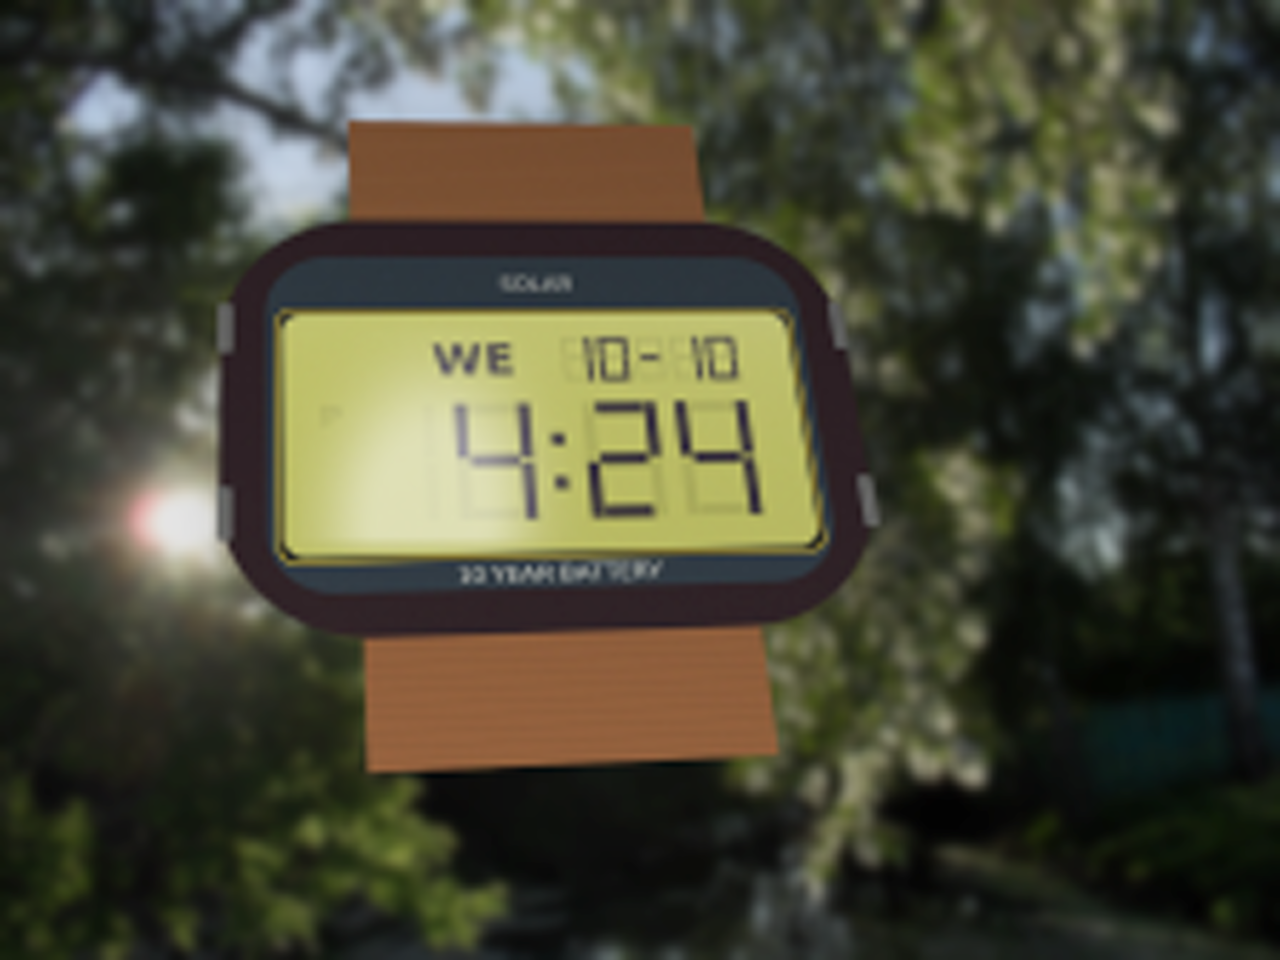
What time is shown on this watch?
4:24
